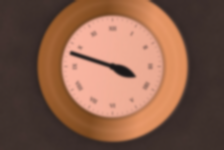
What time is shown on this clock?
3:48
